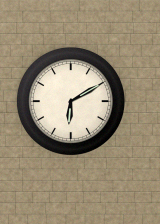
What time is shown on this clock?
6:10
